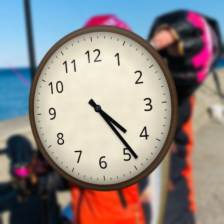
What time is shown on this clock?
4:24
